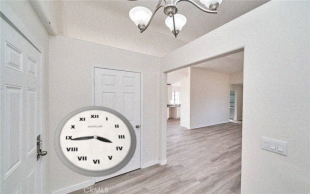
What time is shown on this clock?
3:44
